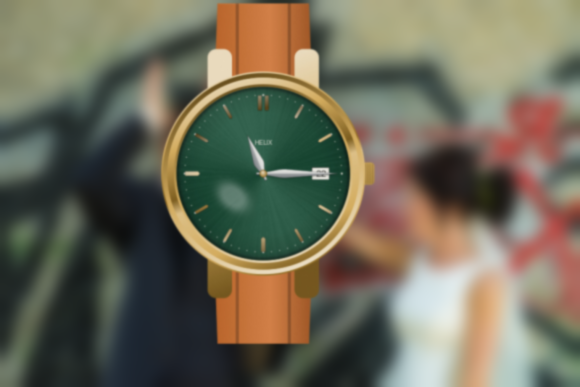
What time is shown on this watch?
11:15
